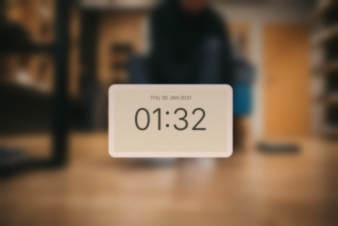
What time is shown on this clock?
1:32
